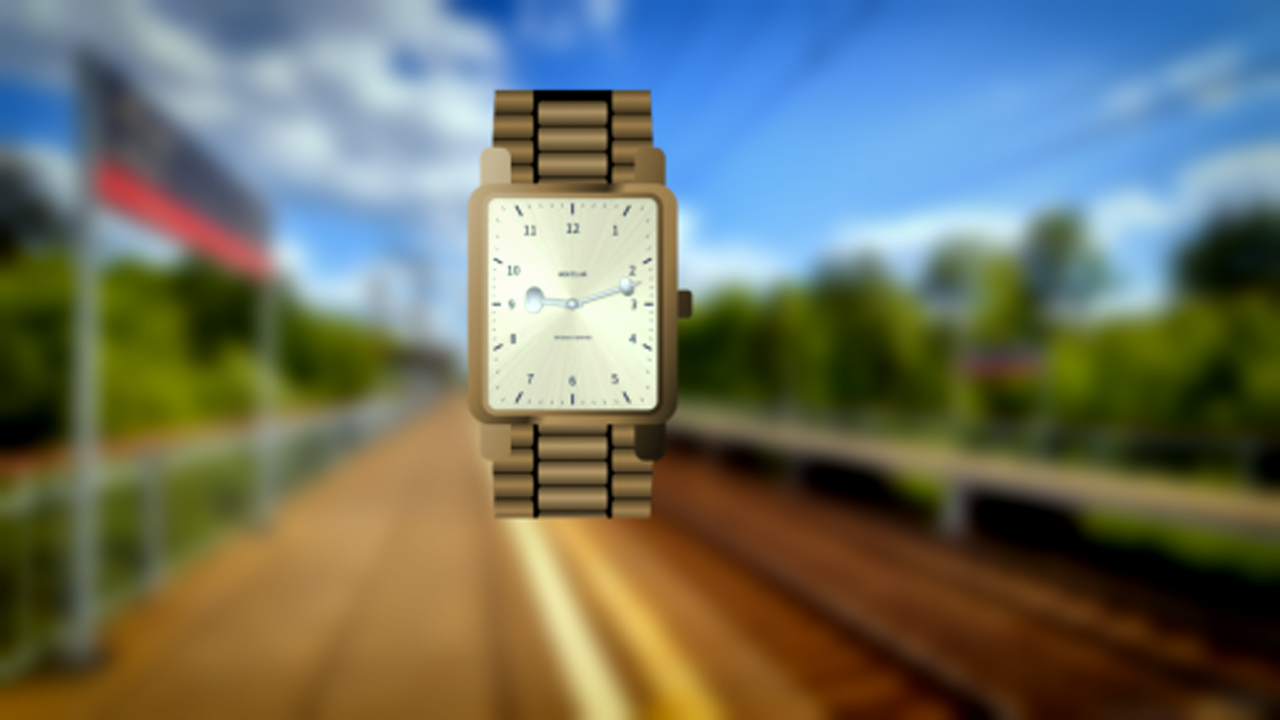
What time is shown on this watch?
9:12
